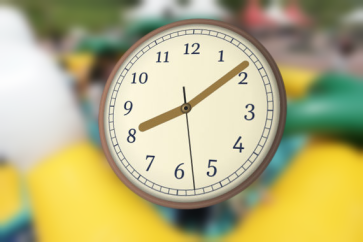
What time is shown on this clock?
8:08:28
